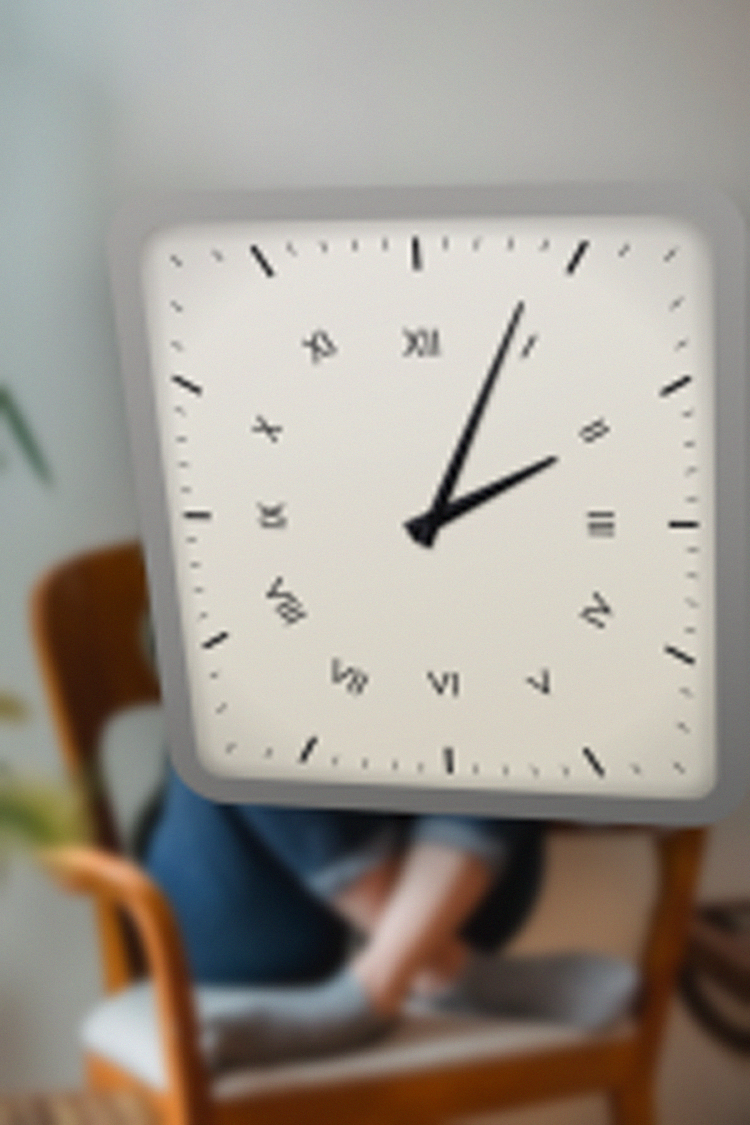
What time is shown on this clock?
2:04
